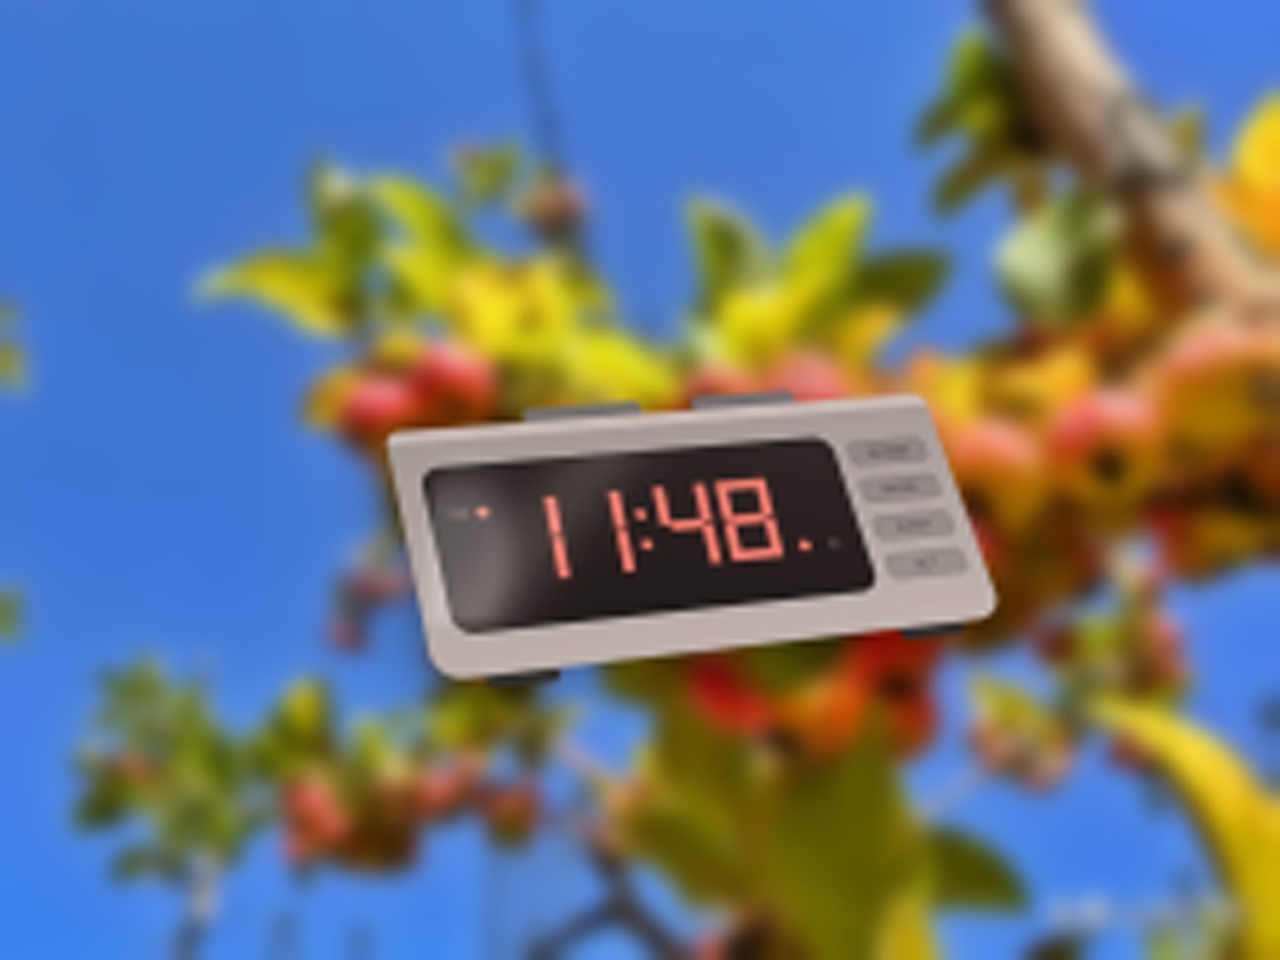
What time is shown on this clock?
11:48
